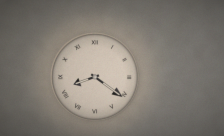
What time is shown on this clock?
8:21
